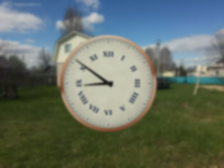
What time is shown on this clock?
8:51
